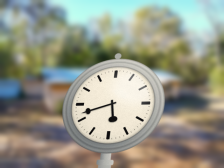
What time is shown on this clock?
5:42
